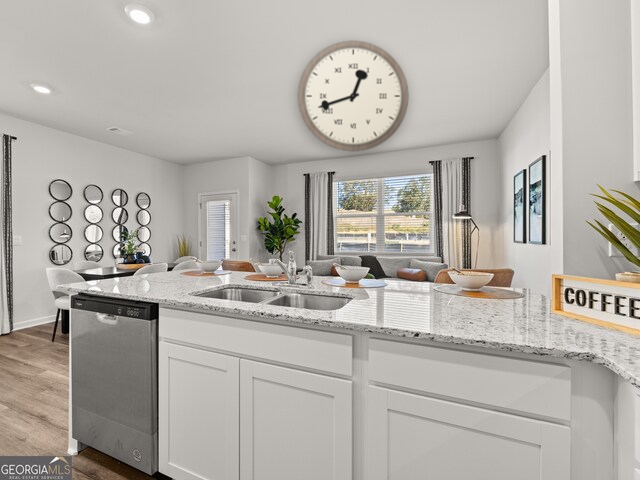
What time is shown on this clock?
12:42
